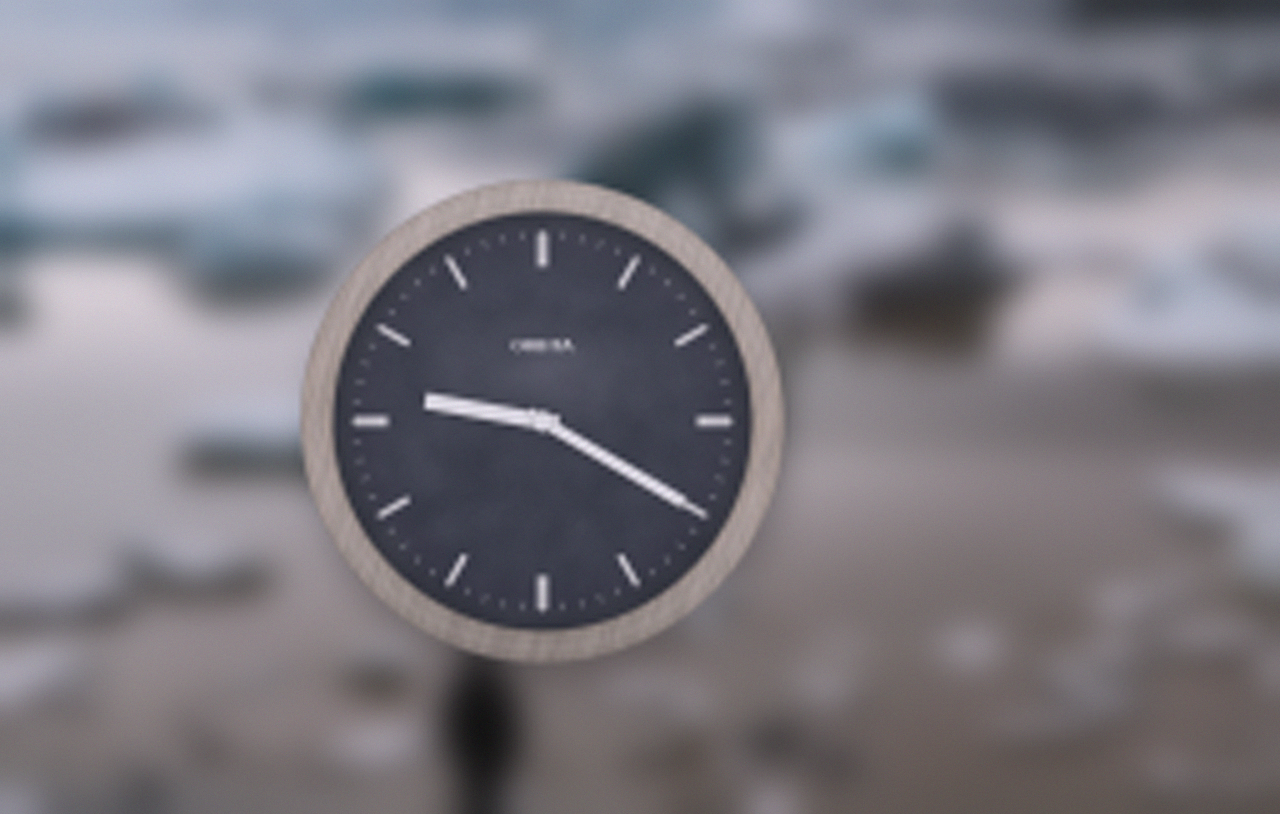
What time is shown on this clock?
9:20
